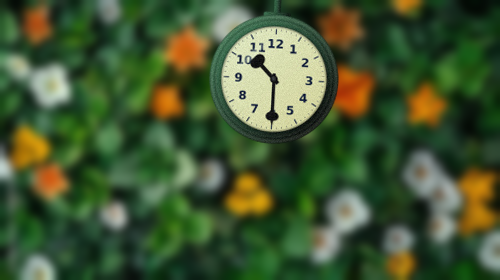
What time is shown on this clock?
10:30
